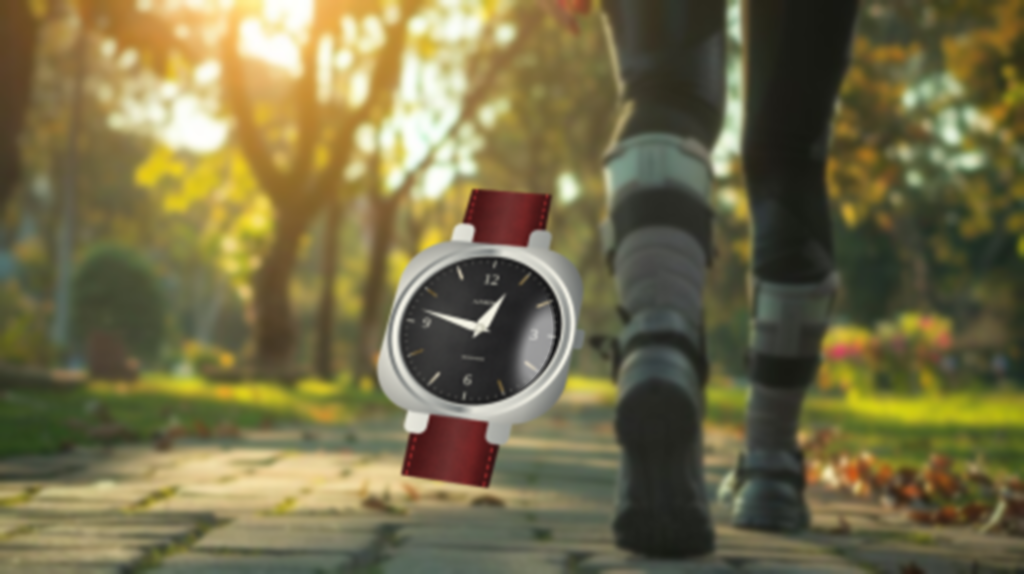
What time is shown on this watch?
12:47
